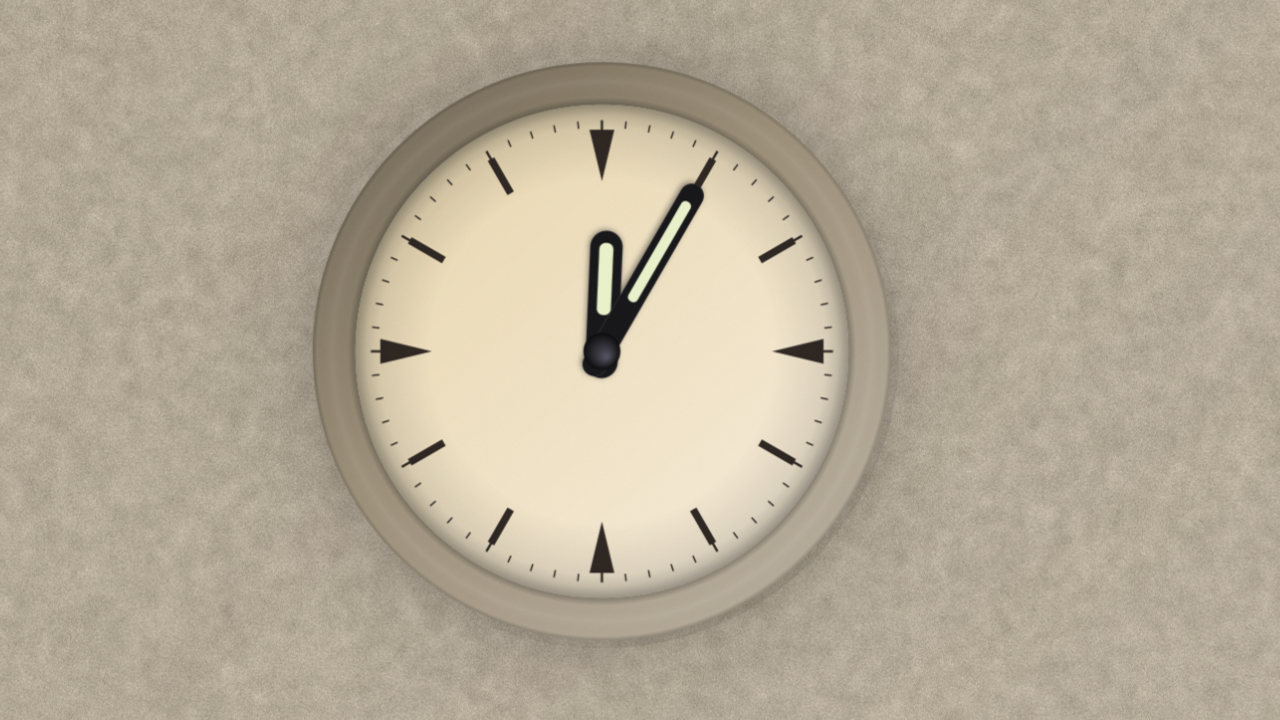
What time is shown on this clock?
12:05
